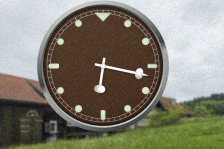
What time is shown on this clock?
6:17
